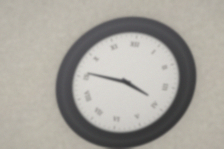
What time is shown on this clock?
3:46
